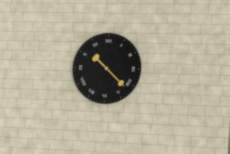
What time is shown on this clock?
10:22
